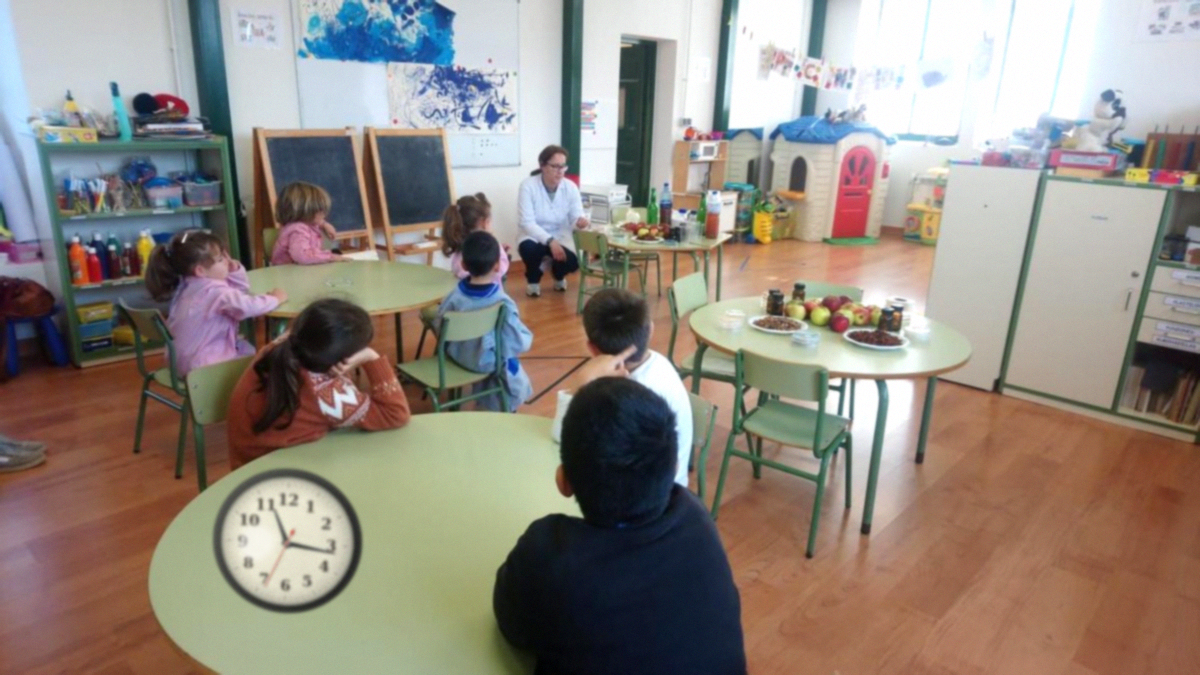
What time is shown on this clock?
11:16:34
